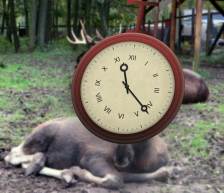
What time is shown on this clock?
11:22
